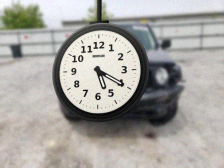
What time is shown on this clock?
5:20
